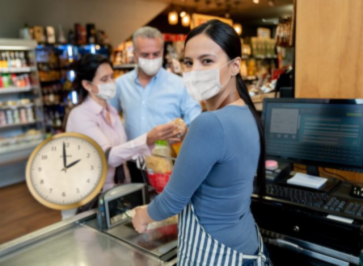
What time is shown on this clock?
1:59
